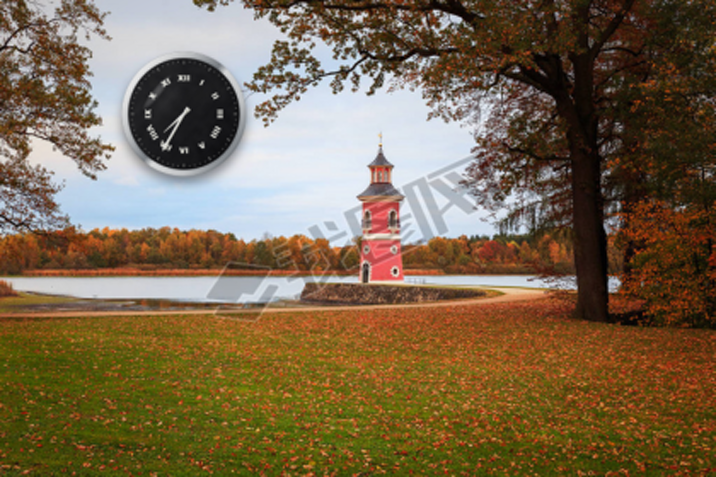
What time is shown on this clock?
7:35
